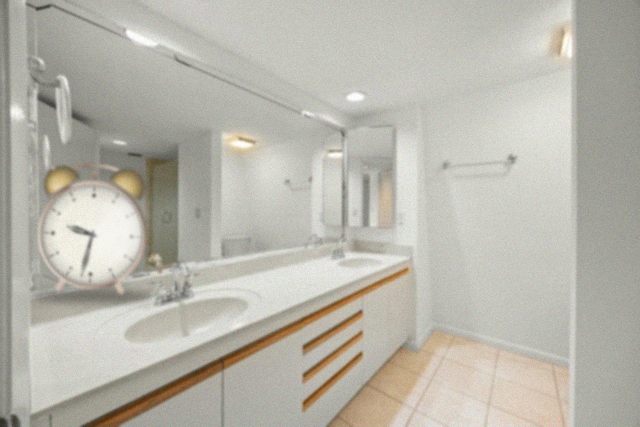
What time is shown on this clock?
9:32
